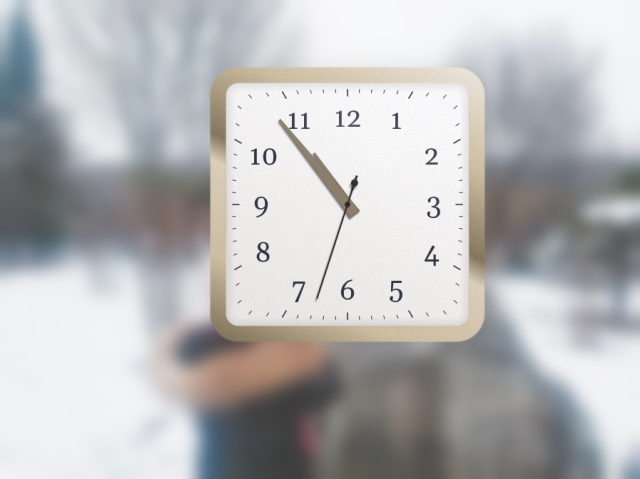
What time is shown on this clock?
10:53:33
